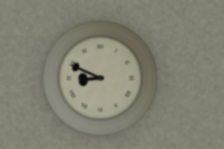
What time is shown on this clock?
8:49
